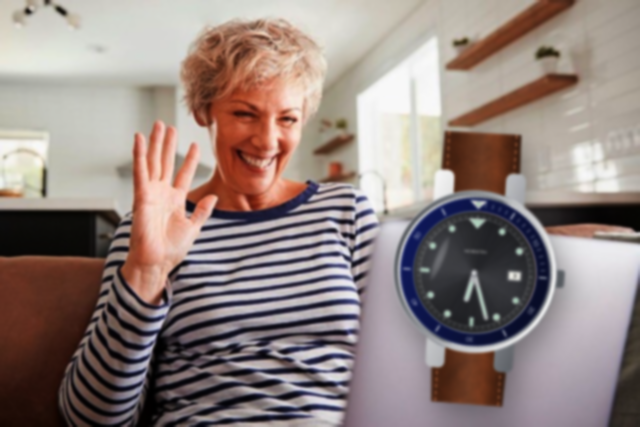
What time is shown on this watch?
6:27
